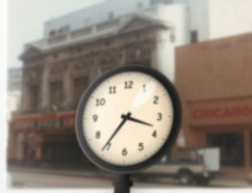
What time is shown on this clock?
3:36
